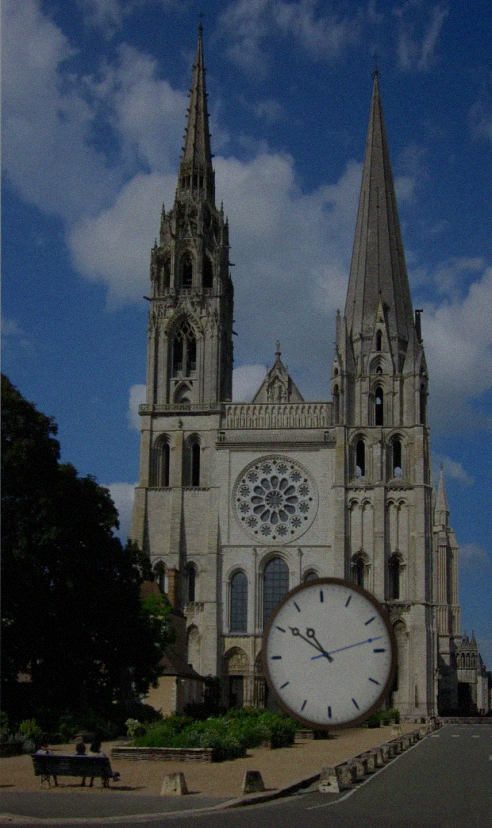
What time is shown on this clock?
10:51:13
